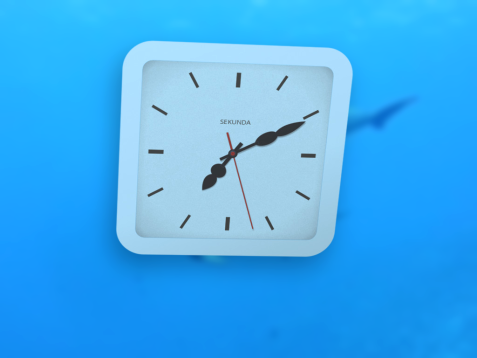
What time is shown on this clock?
7:10:27
